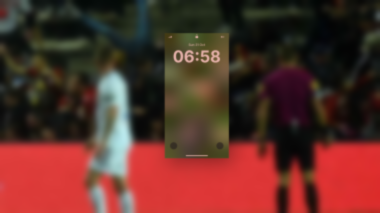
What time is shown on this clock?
6:58
